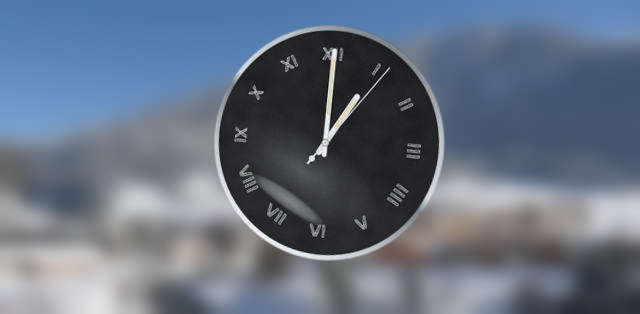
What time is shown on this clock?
1:00:06
